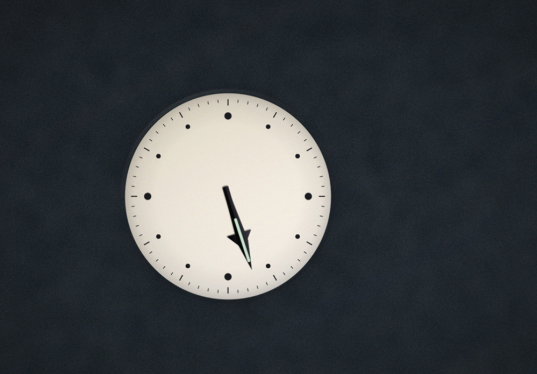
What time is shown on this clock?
5:27
